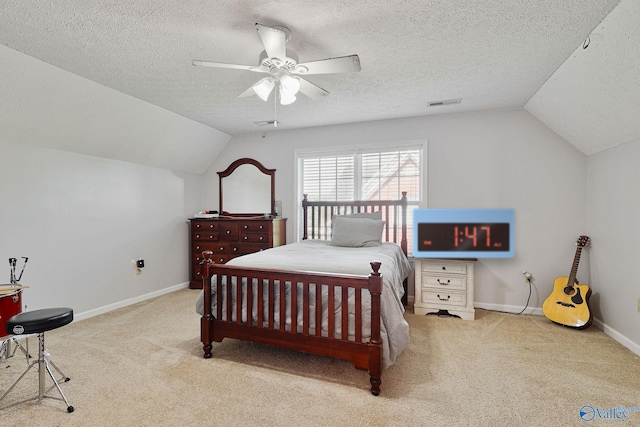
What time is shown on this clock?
1:47
